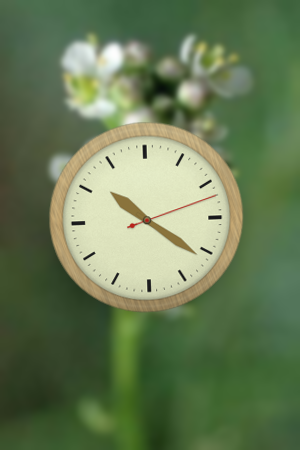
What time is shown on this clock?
10:21:12
